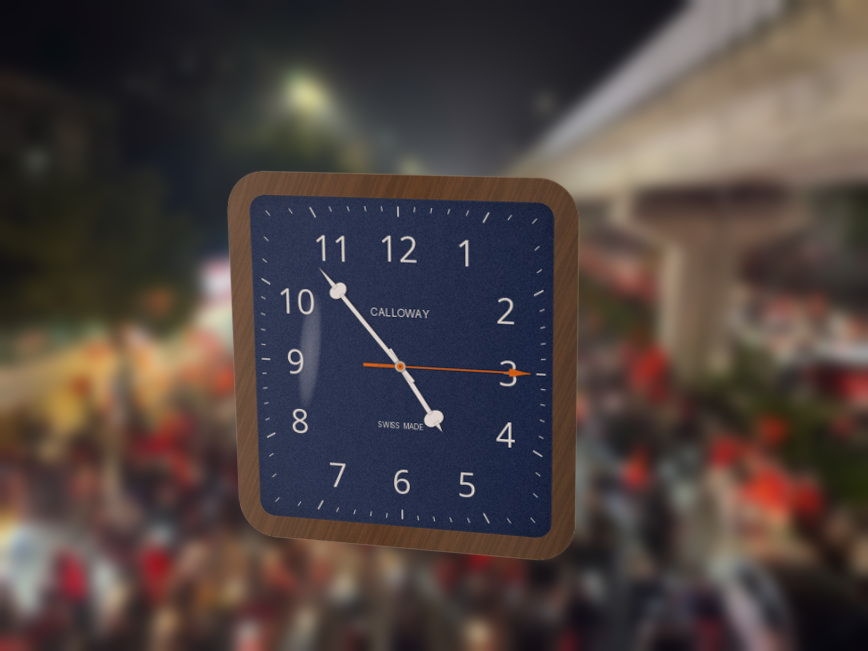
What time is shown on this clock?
4:53:15
